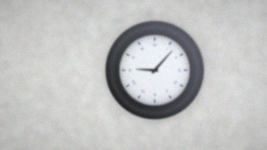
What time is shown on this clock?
9:07
